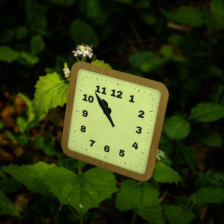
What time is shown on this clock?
10:53
